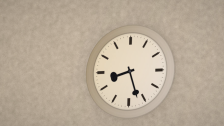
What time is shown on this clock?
8:27
